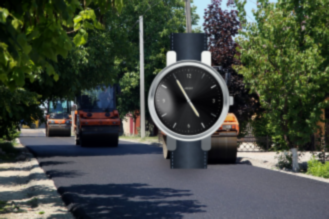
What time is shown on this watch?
4:55
